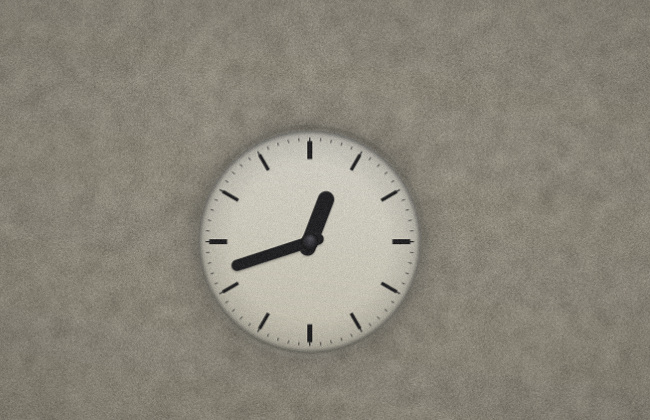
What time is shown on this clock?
12:42
